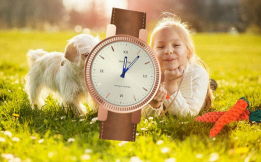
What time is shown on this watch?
12:06
